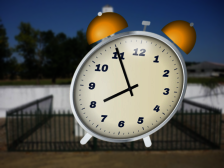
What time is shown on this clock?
7:55
